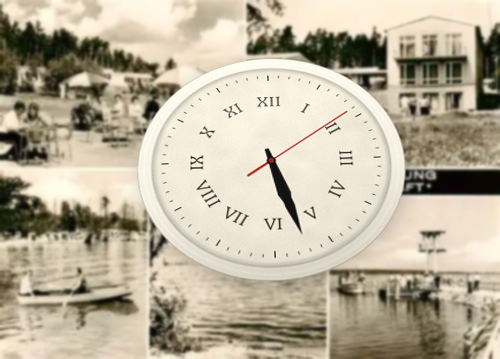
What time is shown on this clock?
5:27:09
